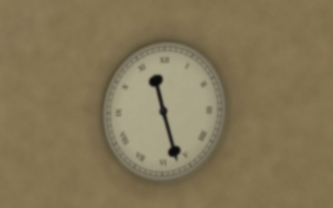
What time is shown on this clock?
11:27
